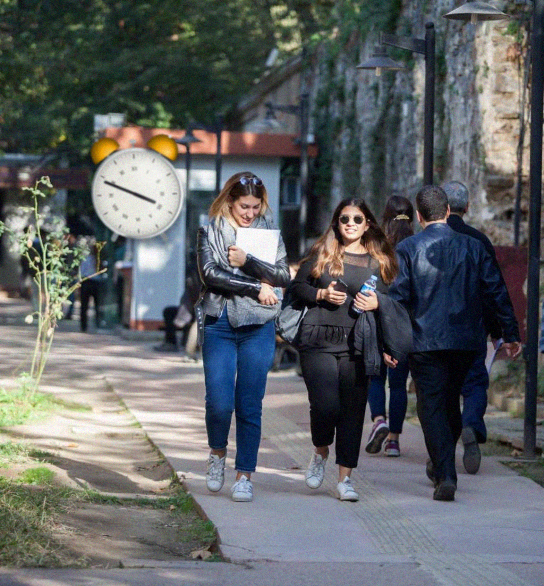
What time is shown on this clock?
3:49
